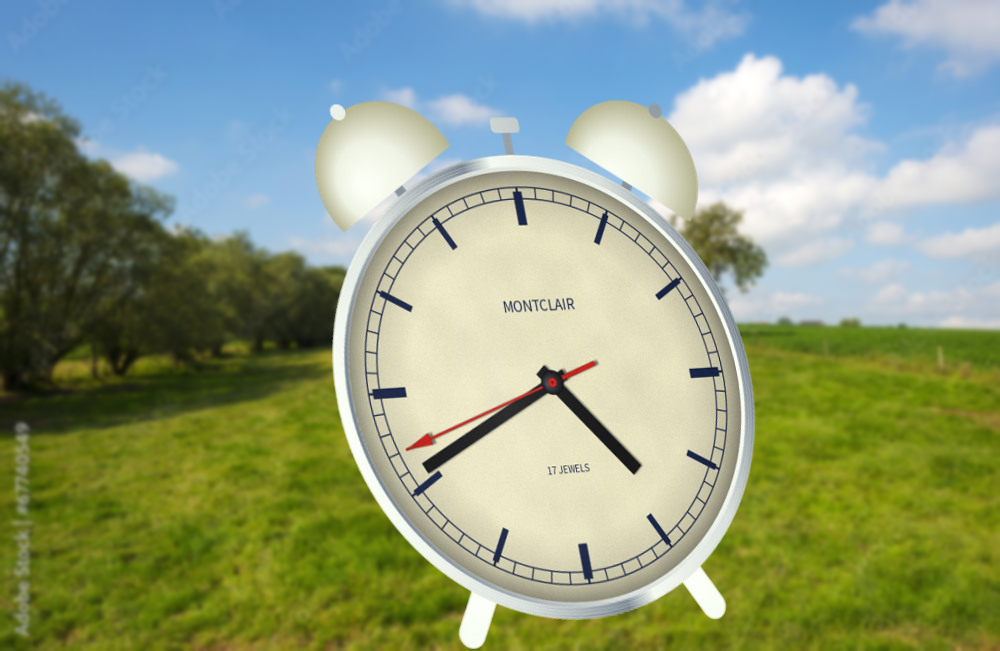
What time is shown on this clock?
4:40:42
